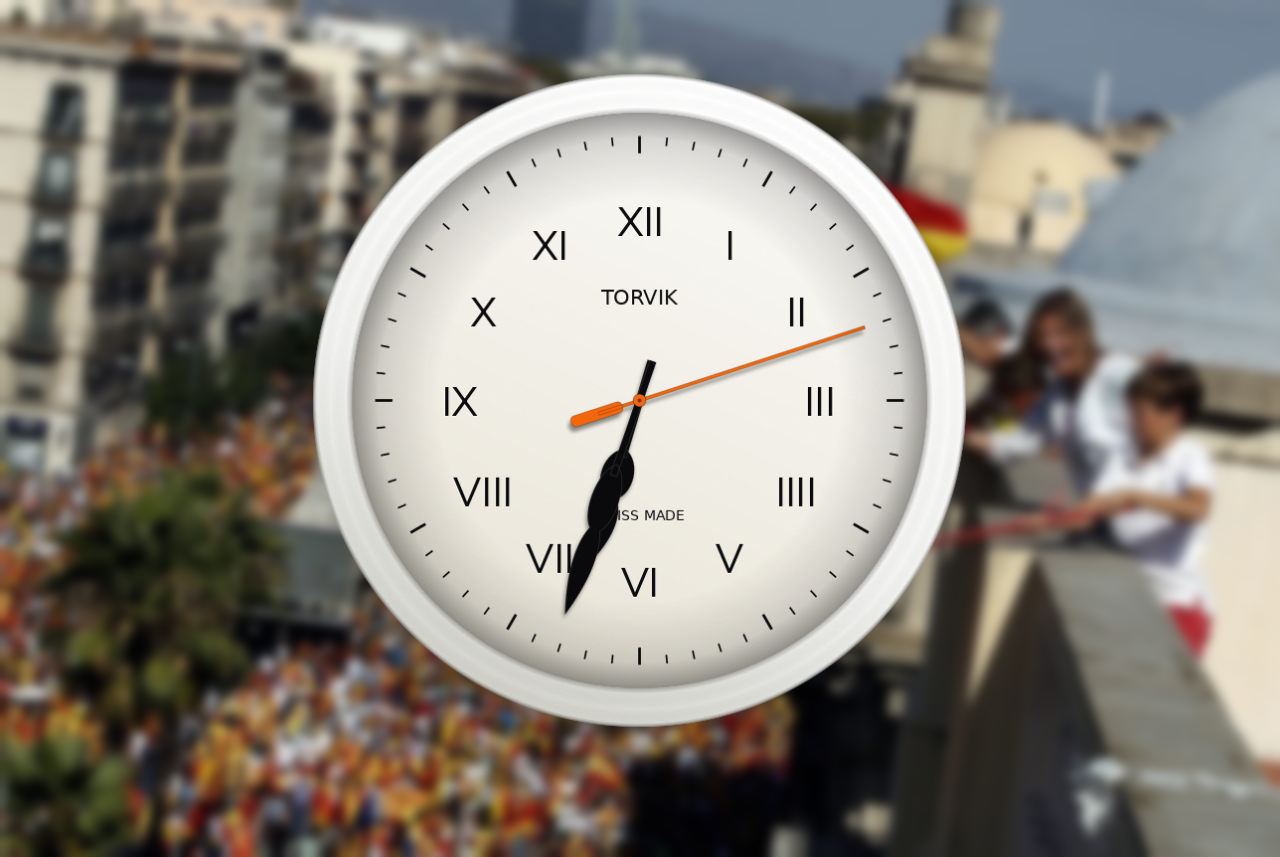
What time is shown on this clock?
6:33:12
